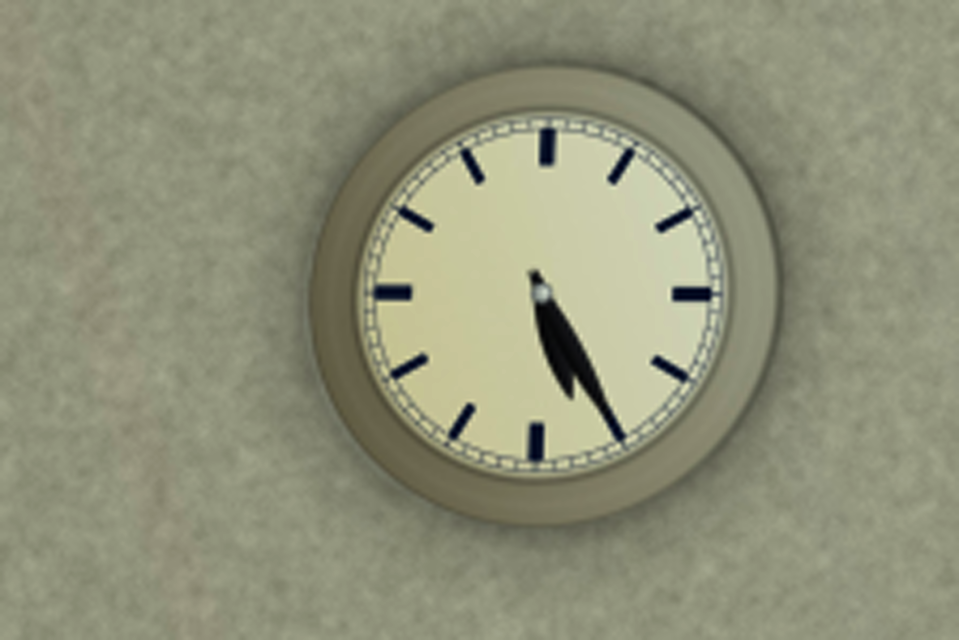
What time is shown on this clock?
5:25
